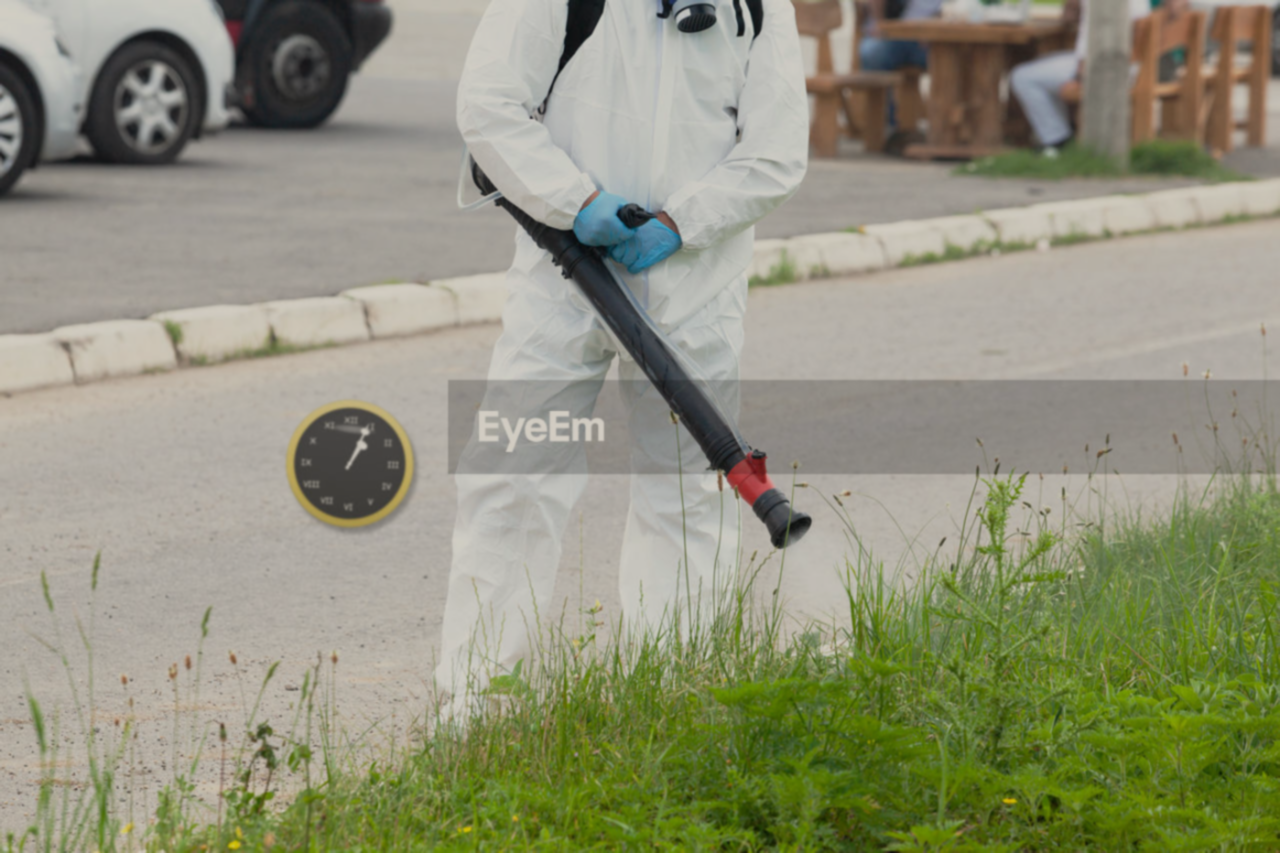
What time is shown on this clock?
1:04
